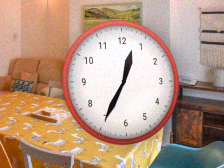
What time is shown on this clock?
12:35
